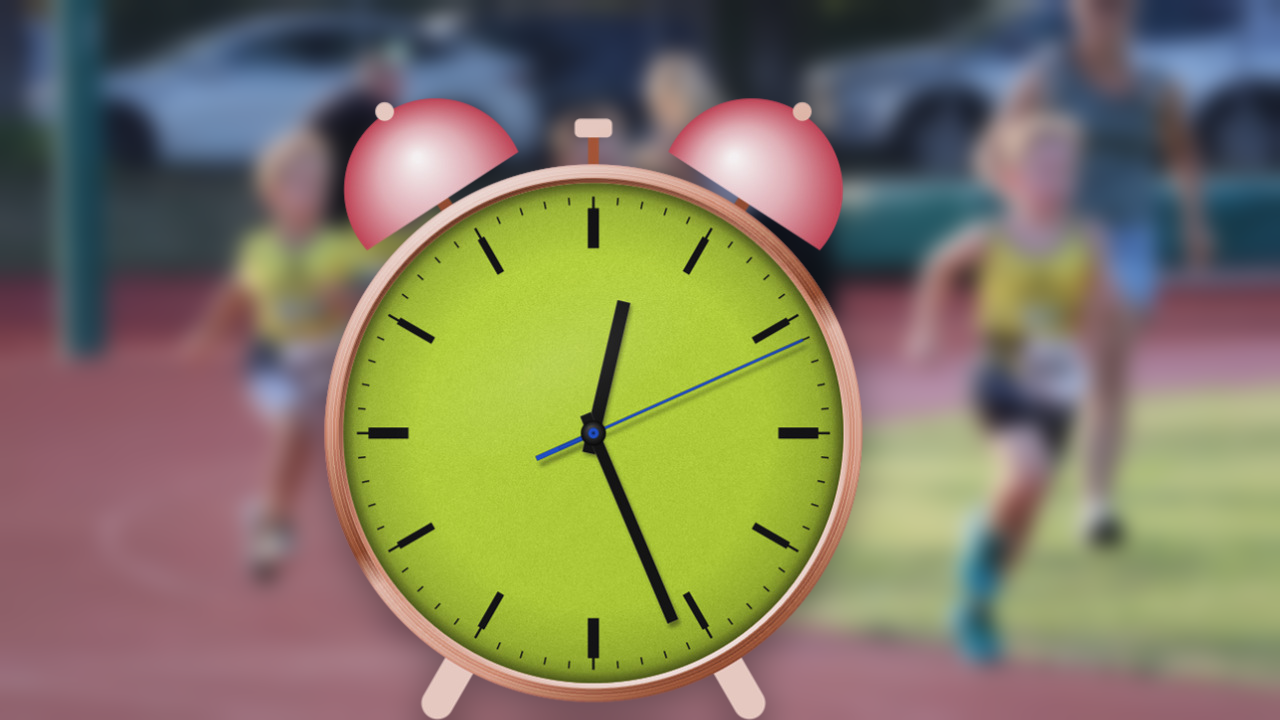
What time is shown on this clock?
12:26:11
